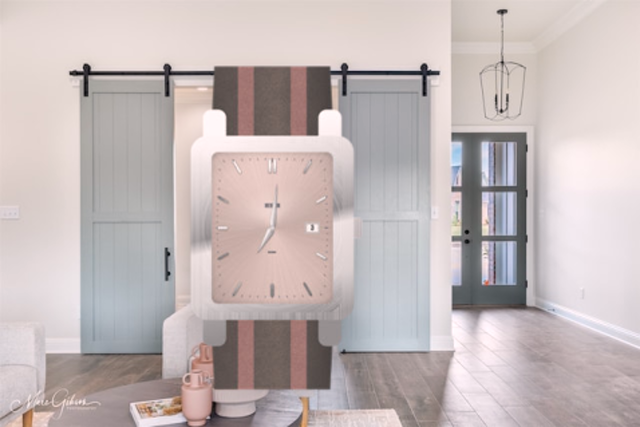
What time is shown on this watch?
7:01
